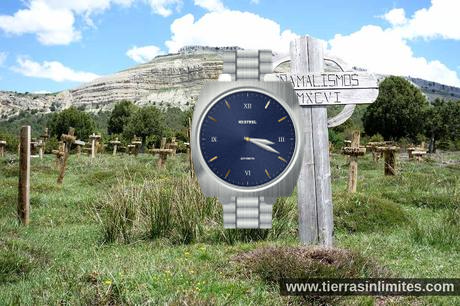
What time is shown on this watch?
3:19
